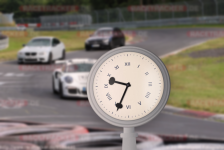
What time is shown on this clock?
9:34
